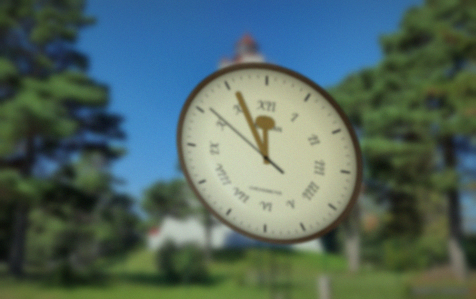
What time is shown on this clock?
11:55:51
